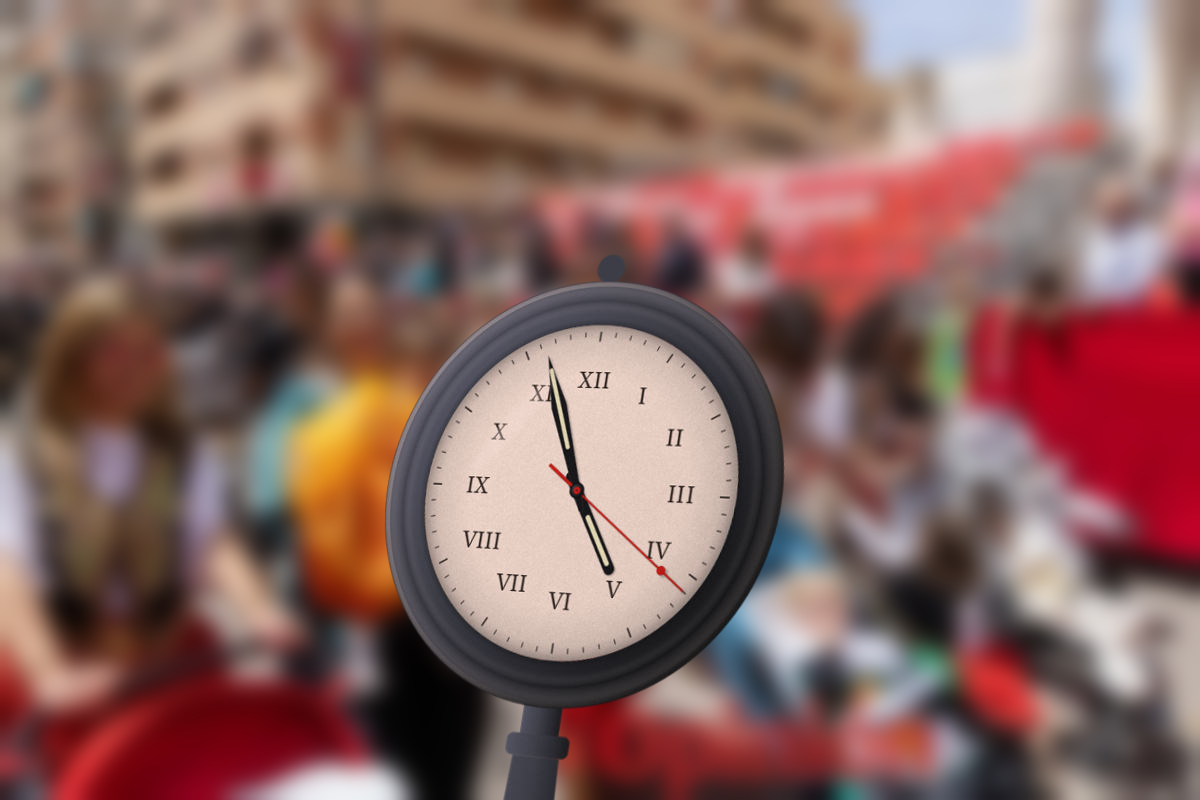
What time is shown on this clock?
4:56:21
